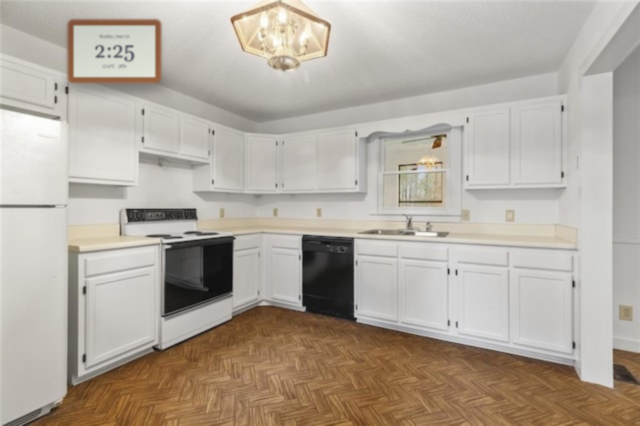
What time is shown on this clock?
2:25
